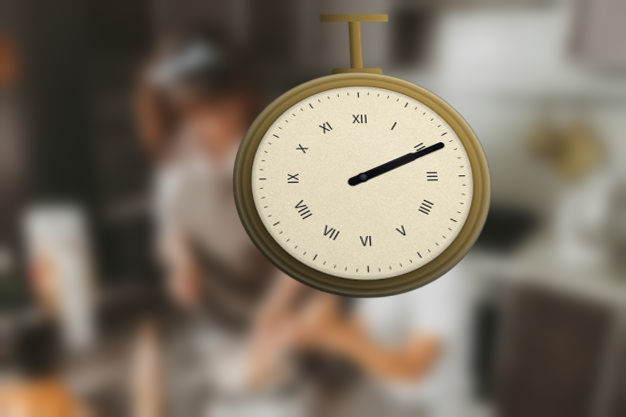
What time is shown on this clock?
2:11
